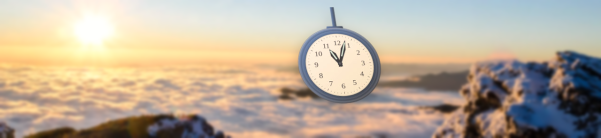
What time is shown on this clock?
11:03
